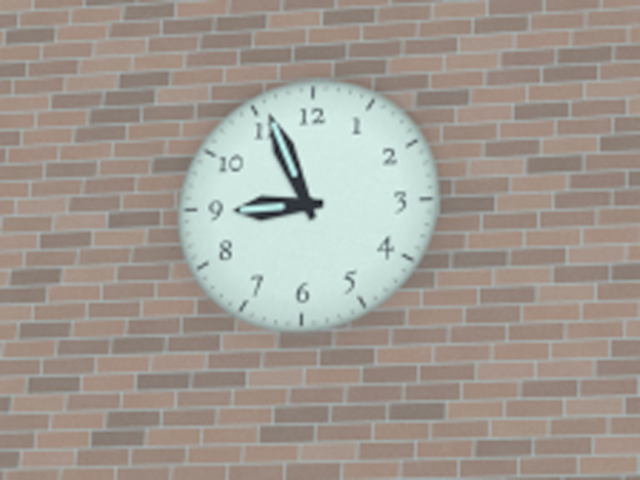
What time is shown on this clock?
8:56
